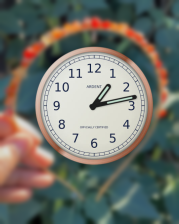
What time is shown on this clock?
1:13
